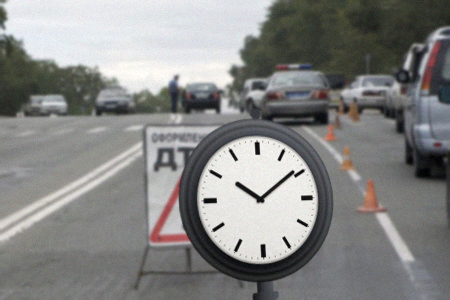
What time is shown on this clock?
10:09
